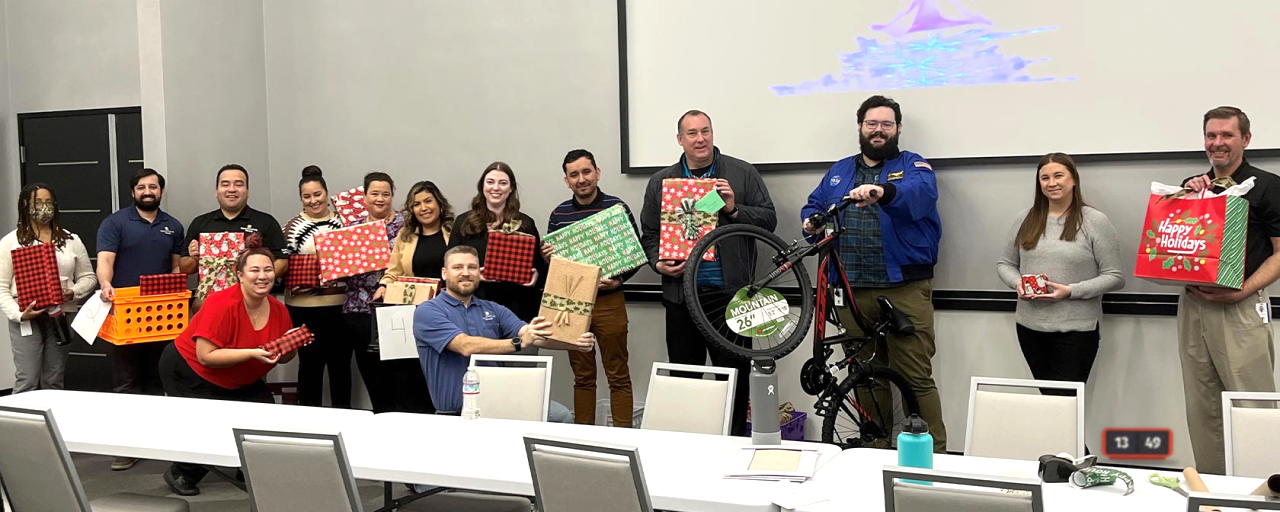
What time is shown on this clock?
13:49
